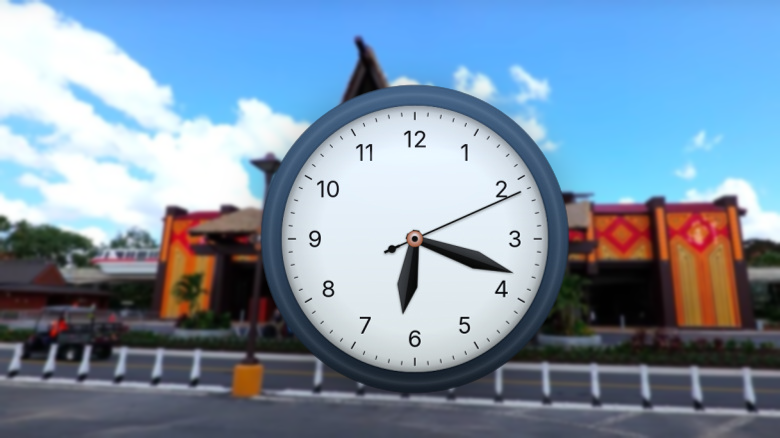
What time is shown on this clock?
6:18:11
